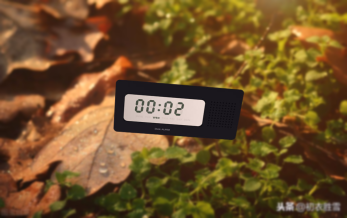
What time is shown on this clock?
0:02
